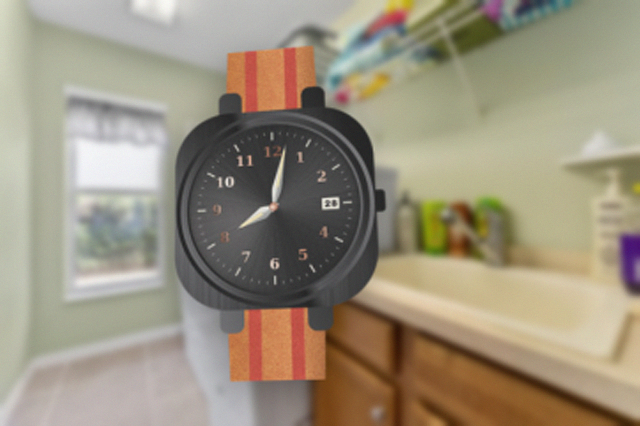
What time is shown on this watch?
8:02
